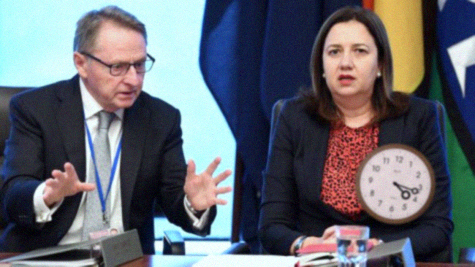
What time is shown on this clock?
4:17
